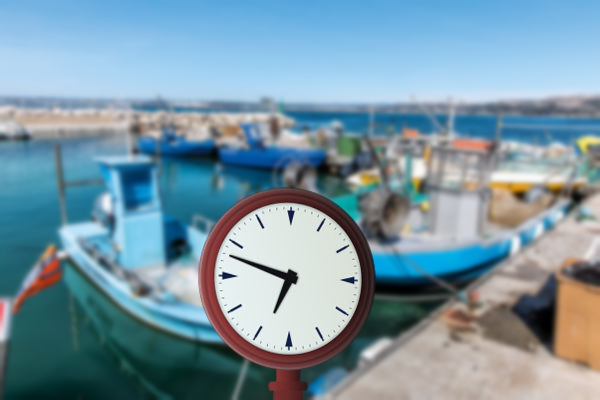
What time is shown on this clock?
6:48
